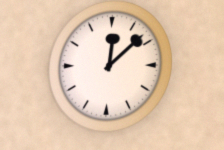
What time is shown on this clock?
12:08
